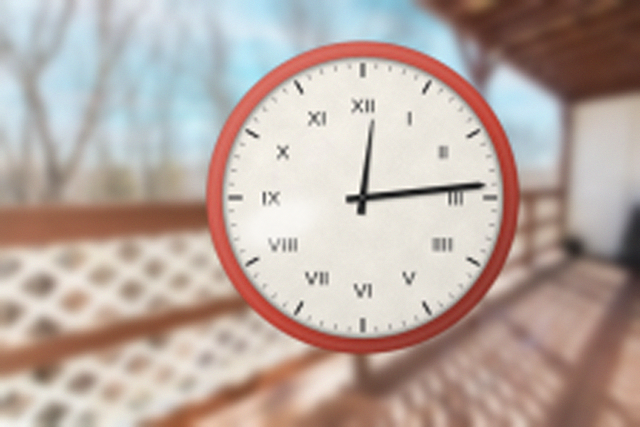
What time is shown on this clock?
12:14
